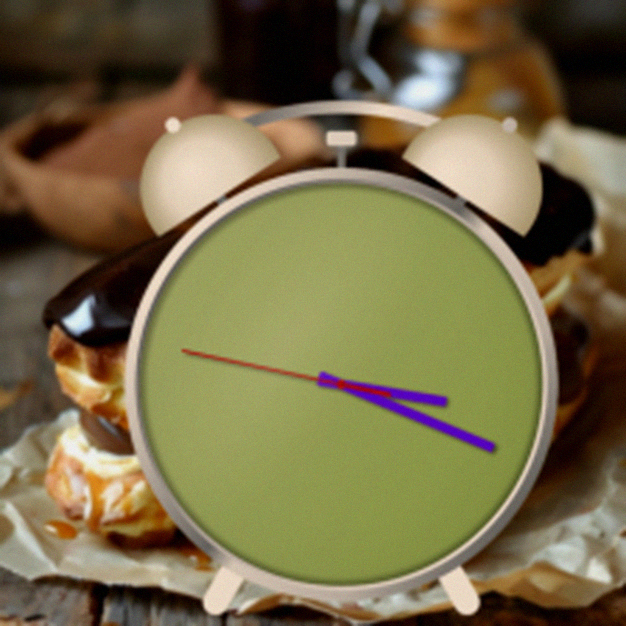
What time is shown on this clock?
3:18:47
